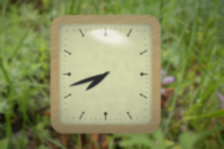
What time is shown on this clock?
7:42
